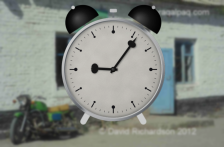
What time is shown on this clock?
9:06
